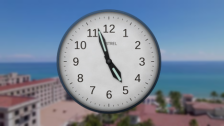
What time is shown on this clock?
4:57
